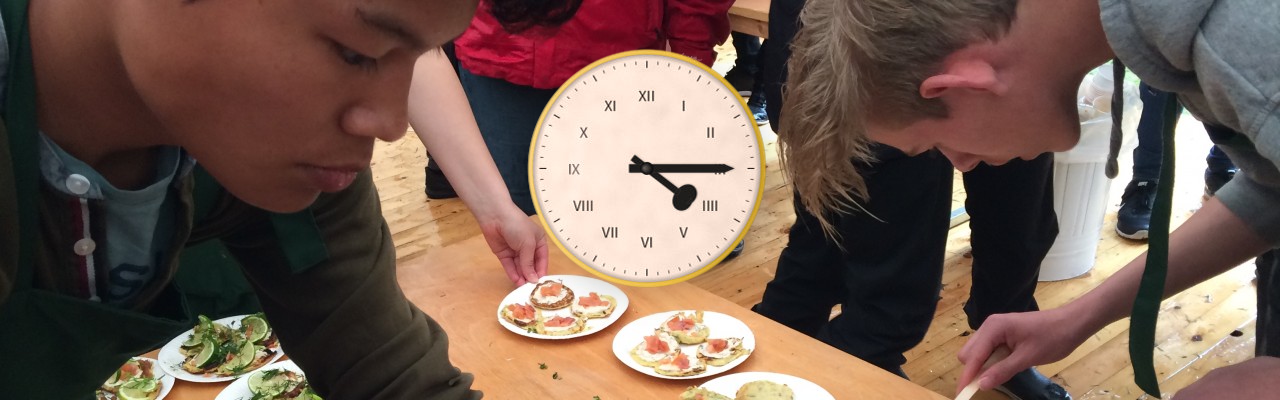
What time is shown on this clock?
4:15
